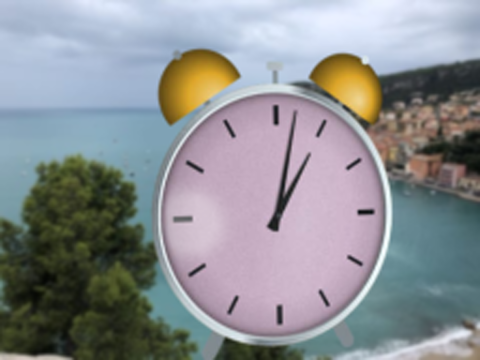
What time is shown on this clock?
1:02
